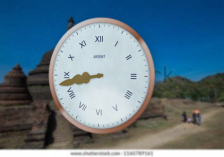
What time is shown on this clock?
8:43
